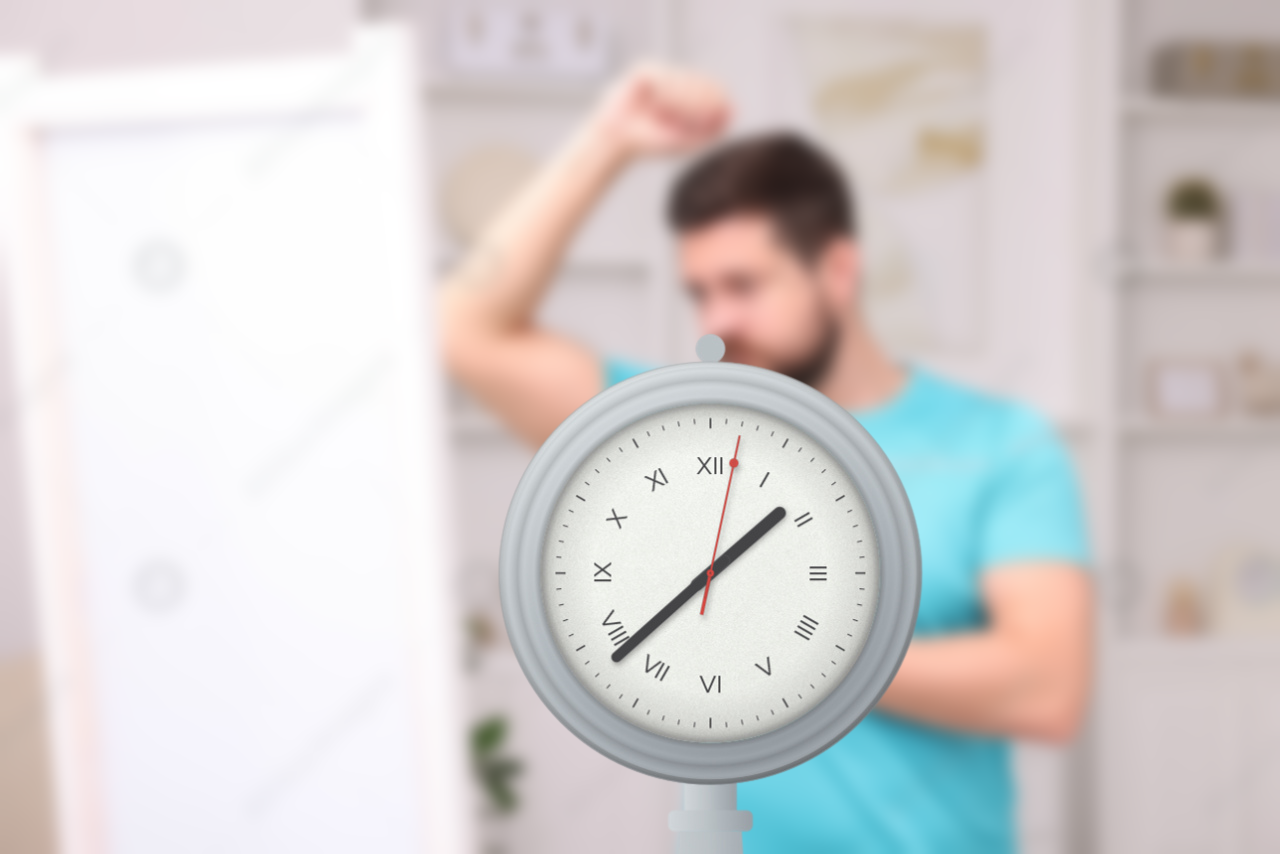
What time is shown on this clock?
1:38:02
